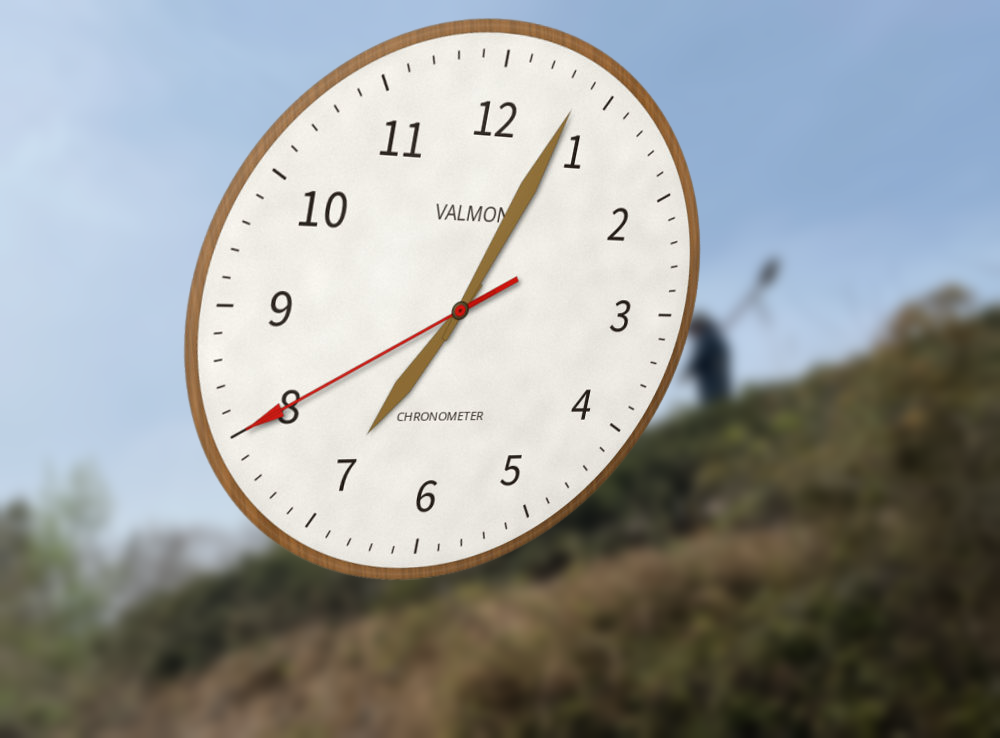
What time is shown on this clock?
7:03:40
